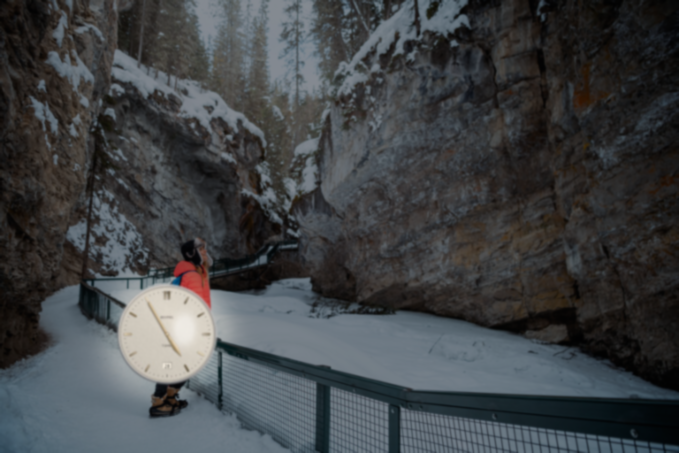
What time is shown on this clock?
4:55
